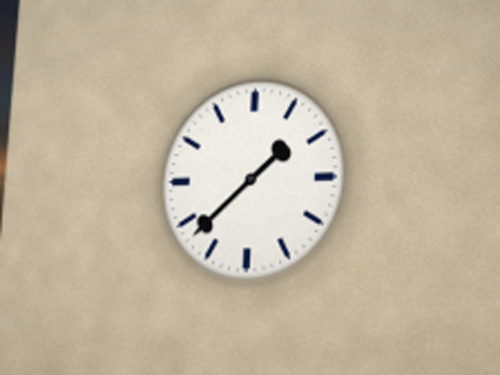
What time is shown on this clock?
1:38
